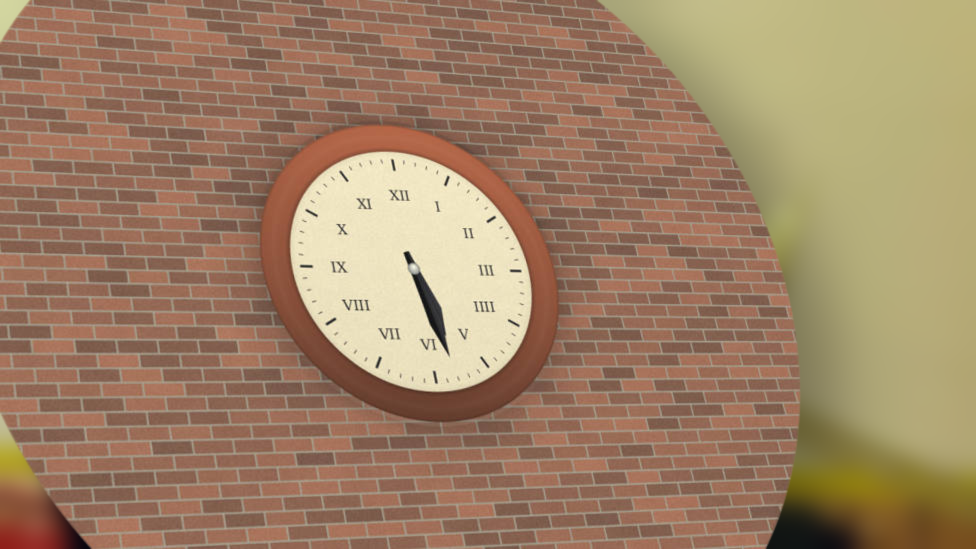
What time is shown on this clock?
5:28
